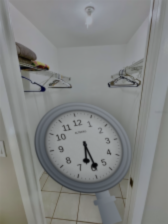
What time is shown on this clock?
6:29
